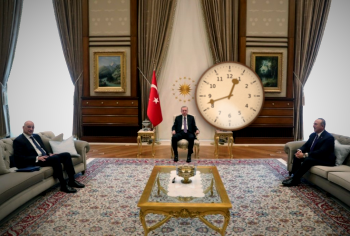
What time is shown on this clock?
12:42
